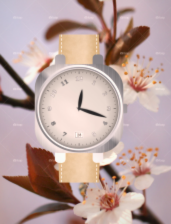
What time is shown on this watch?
12:18
